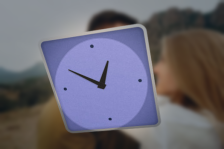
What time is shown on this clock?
12:51
